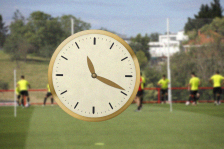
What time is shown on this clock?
11:19
